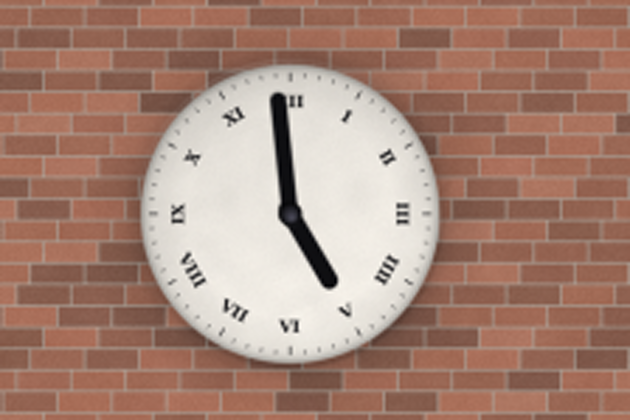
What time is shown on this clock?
4:59
